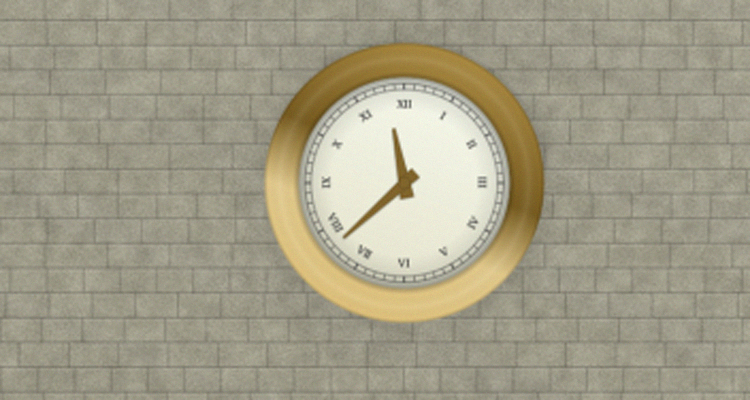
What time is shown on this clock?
11:38
